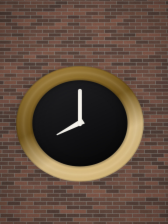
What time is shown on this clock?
8:00
